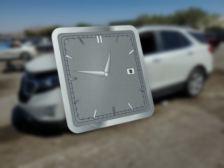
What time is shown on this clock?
12:47
